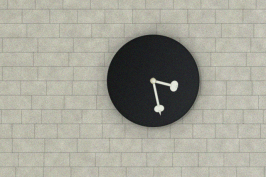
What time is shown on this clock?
3:28
